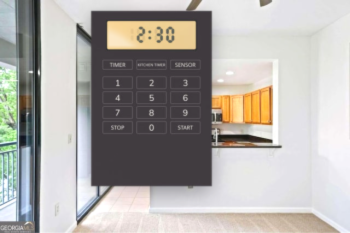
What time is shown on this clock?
2:30
